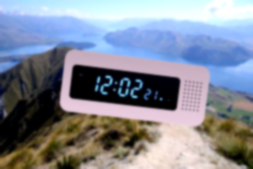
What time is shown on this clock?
12:02
